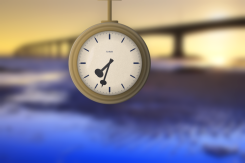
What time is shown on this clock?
7:33
